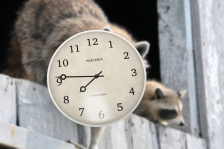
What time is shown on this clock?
7:46
